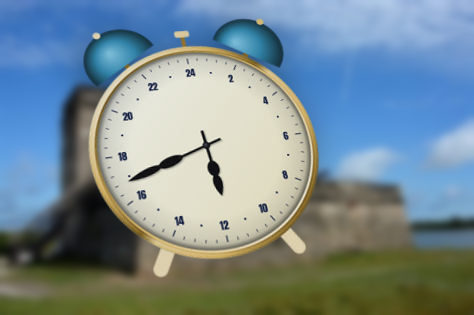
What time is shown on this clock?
11:42
